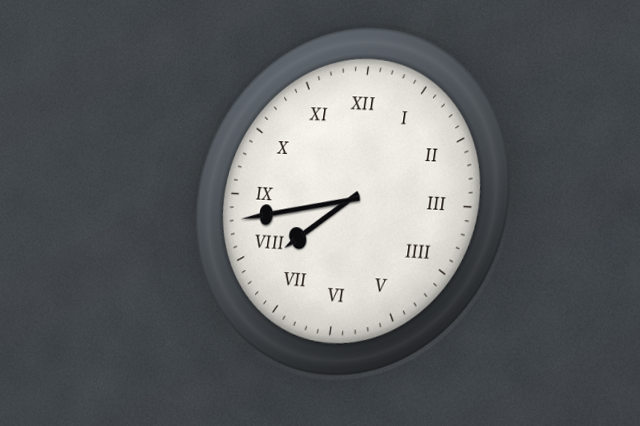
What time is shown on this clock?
7:43
